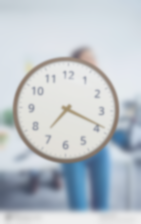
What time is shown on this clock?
7:19
